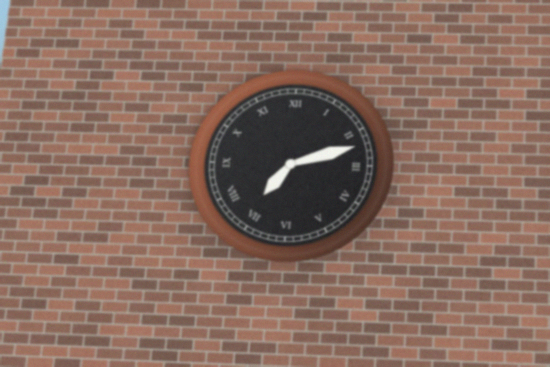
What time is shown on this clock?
7:12
